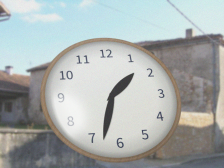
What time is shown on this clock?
1:33
